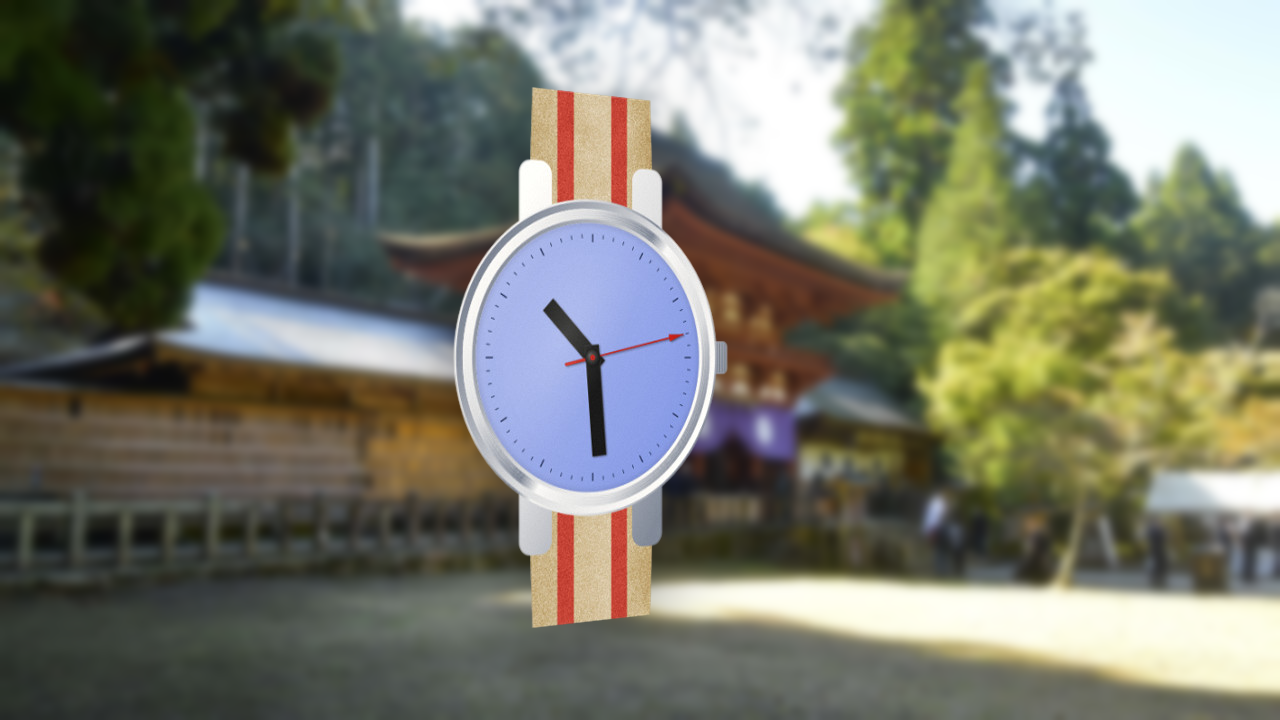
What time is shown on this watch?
10:29:13
